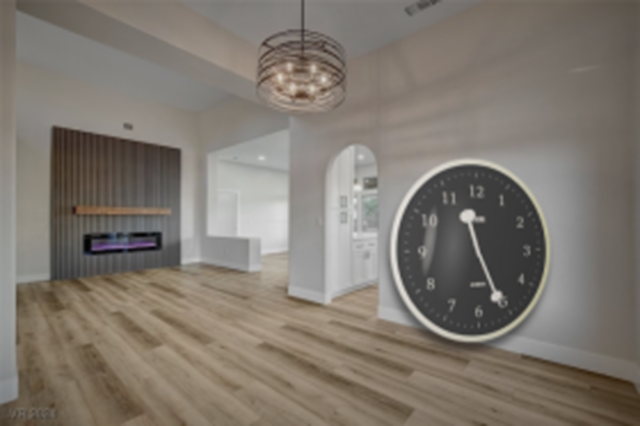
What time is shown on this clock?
11:26
